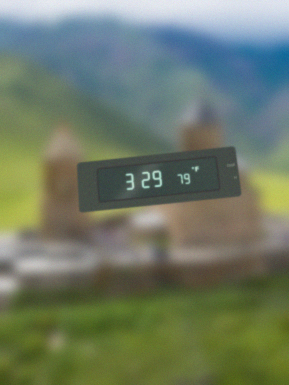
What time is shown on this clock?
3:29
